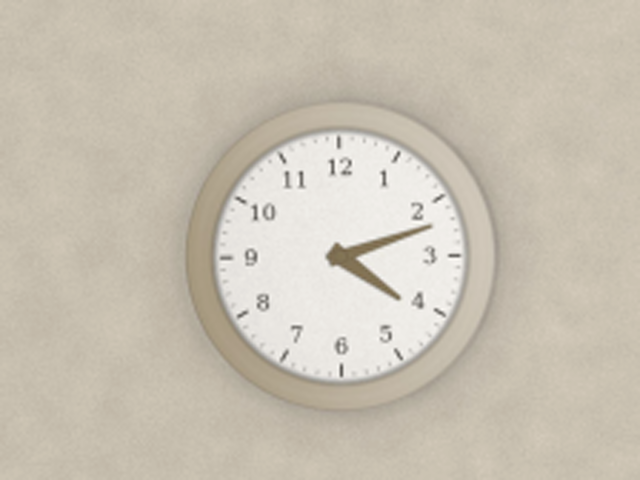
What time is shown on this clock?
4:12
